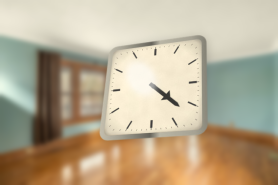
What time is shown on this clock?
4:22
